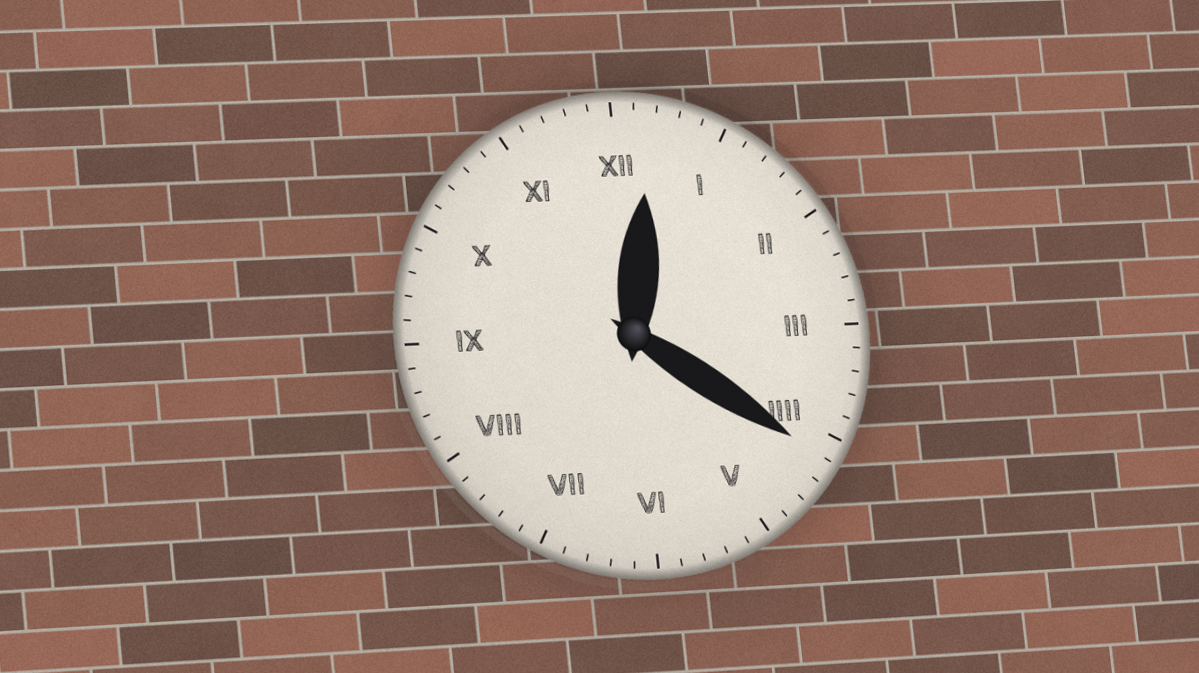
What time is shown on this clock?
12:21
